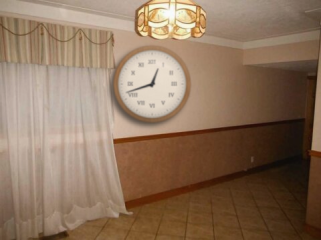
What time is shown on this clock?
12:42
